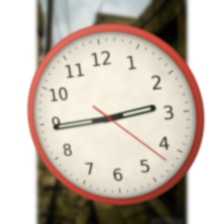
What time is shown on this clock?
2:44:22
